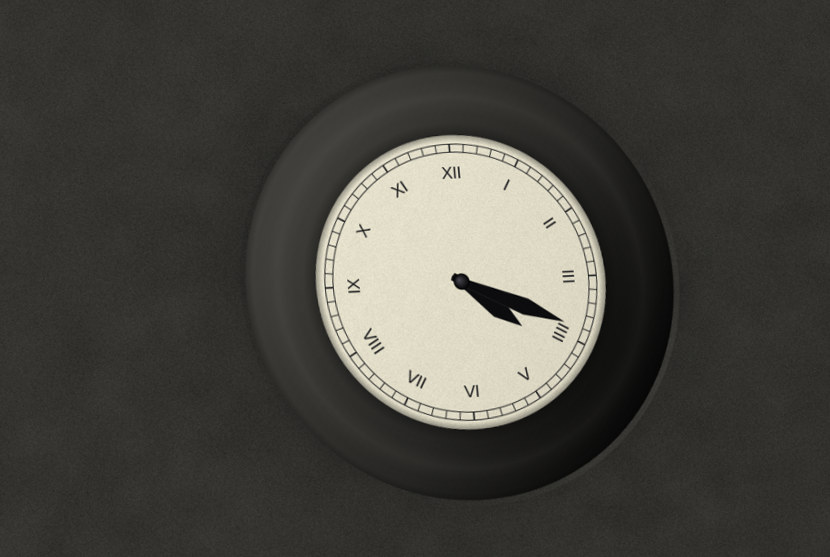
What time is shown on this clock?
4:19
